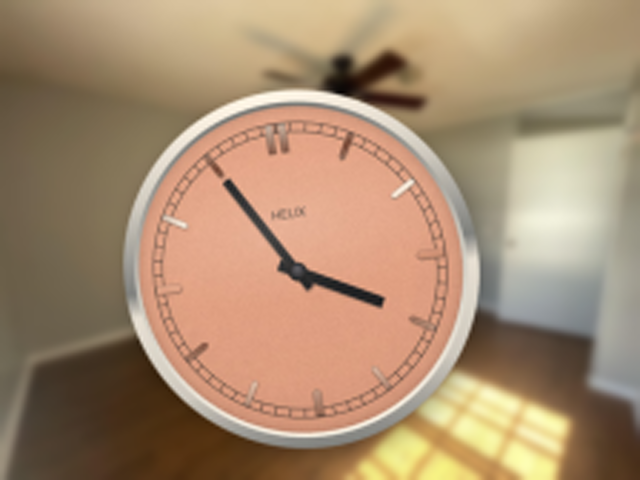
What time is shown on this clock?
3:55
